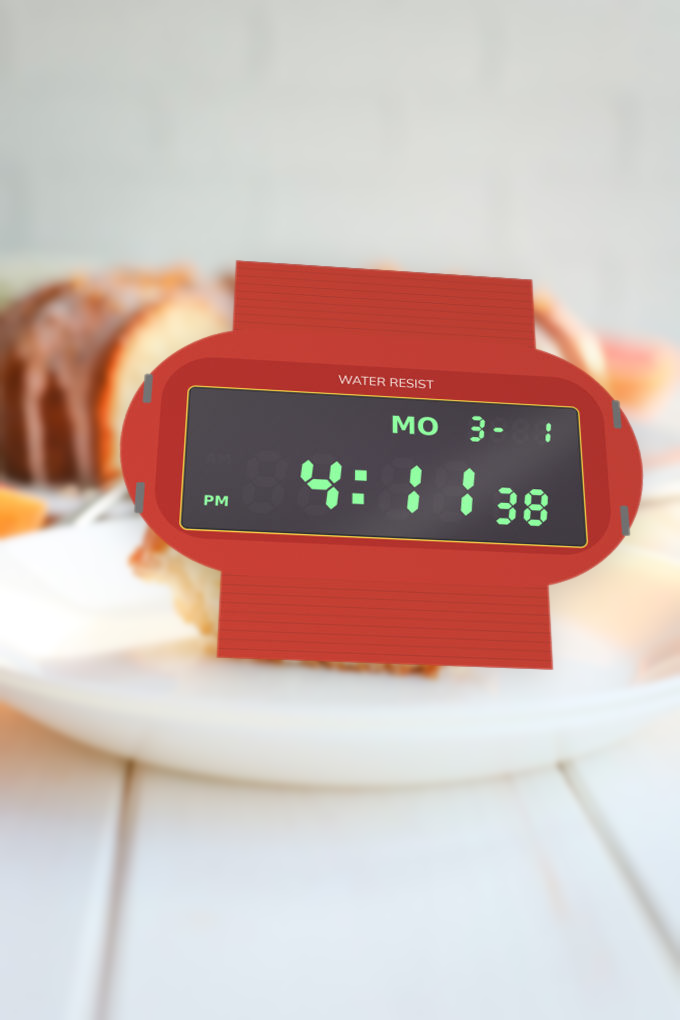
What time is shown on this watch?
4:11:38
